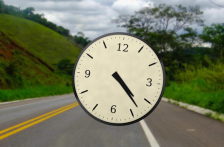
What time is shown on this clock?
4:23
